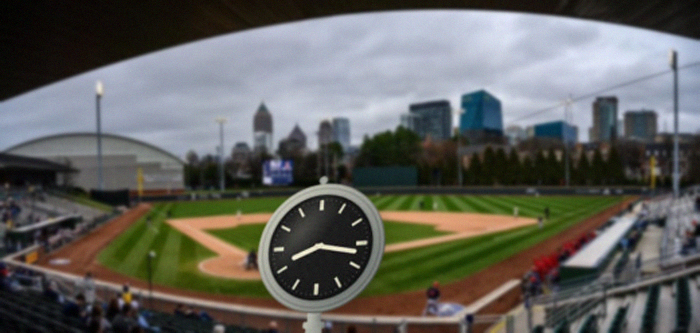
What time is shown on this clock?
8:17
